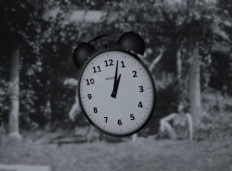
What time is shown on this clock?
1:03
